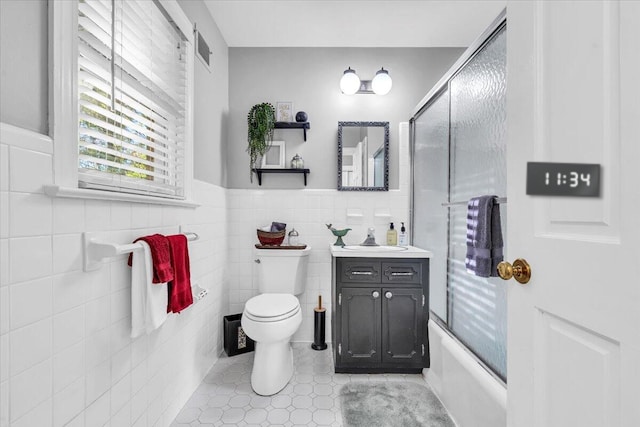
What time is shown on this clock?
11:34
